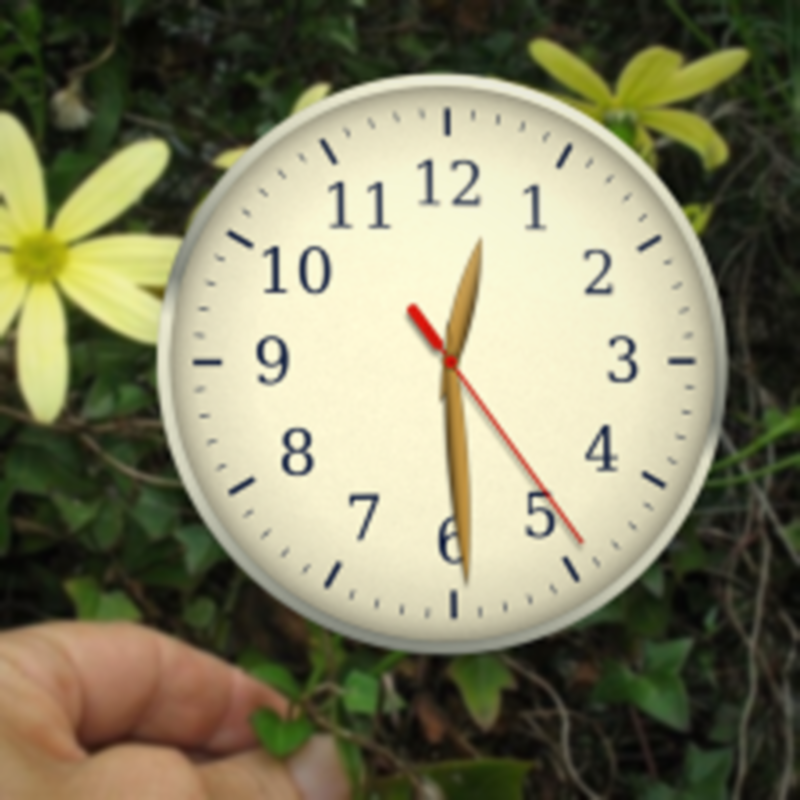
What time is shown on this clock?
12:29:24
